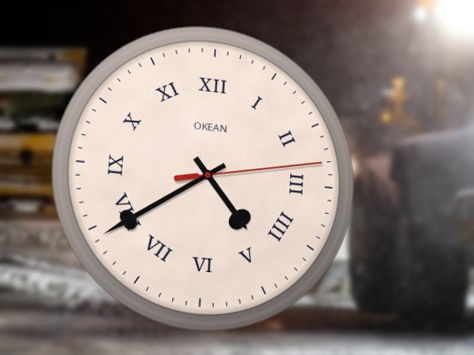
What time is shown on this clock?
4:39:13
